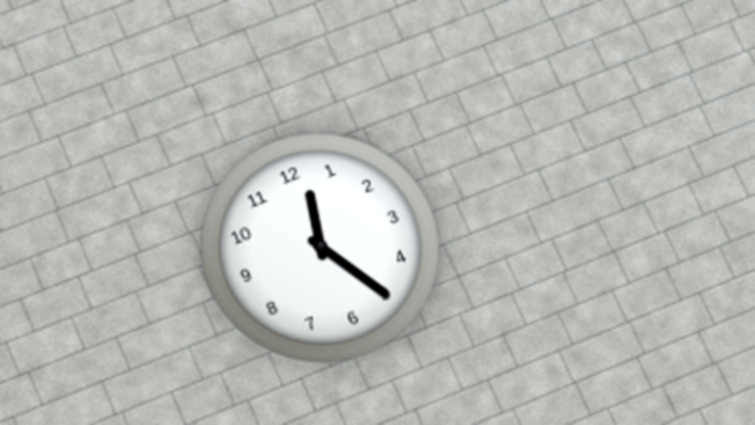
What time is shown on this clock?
12:25
